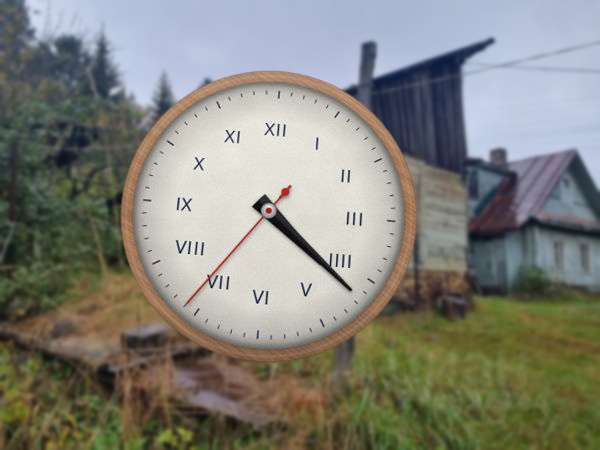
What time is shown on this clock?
4:21:36
